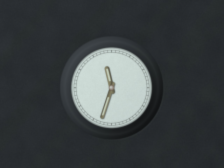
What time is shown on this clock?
11:33
